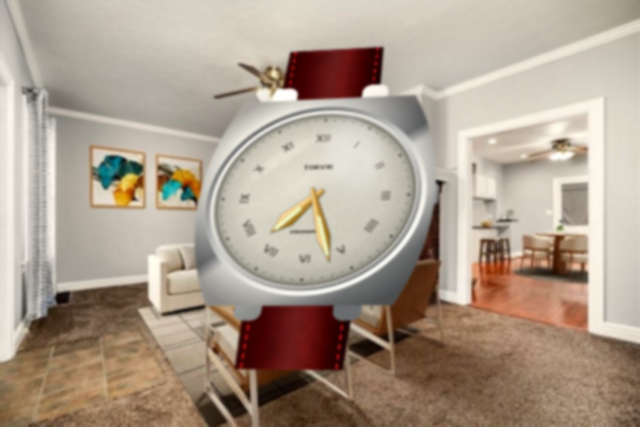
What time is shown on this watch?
7:27
